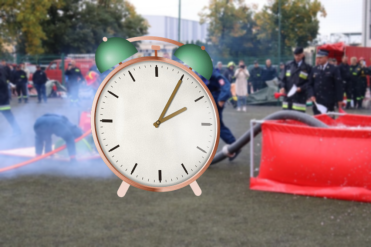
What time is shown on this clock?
2:05
